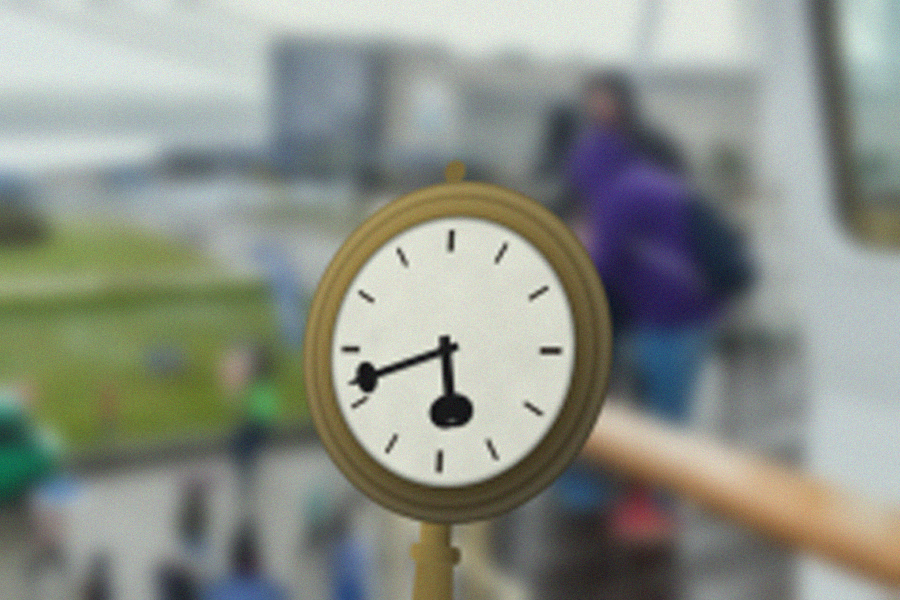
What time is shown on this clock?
5:42
